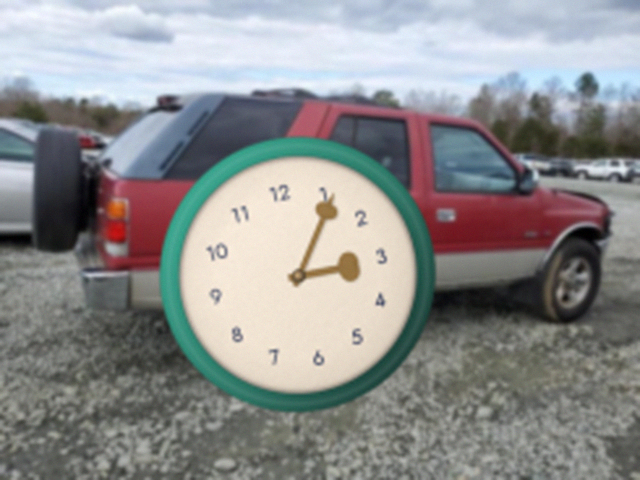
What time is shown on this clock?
3:06
